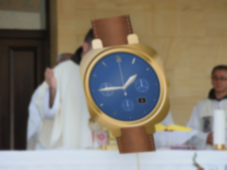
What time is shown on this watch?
1:45
